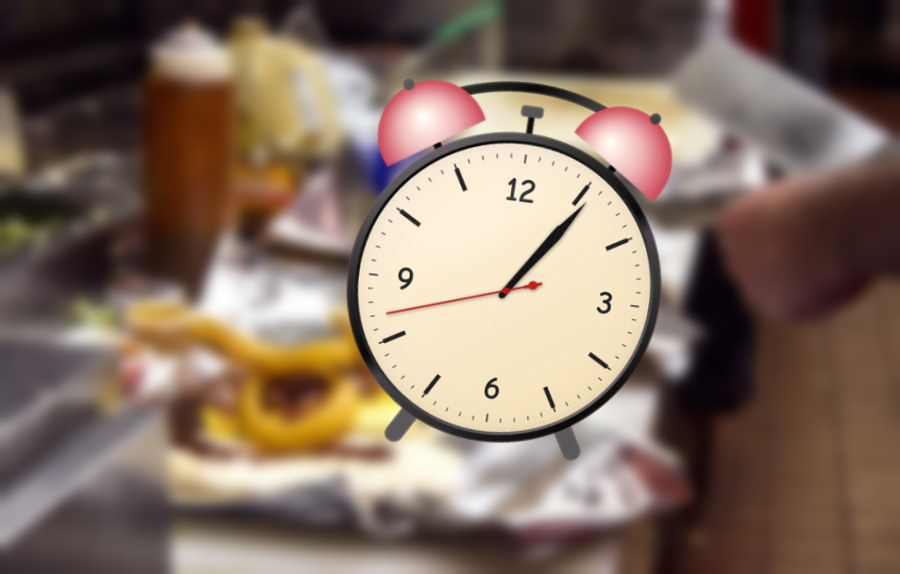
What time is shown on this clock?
1:05:42
